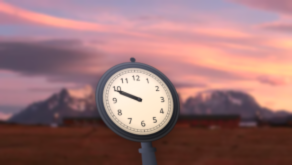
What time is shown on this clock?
9:49
